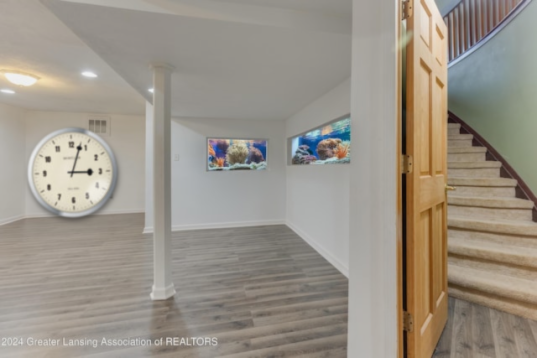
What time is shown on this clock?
3:03
